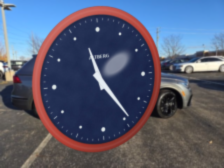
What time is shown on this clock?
11:24
